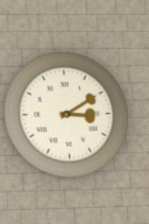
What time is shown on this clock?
3:10
